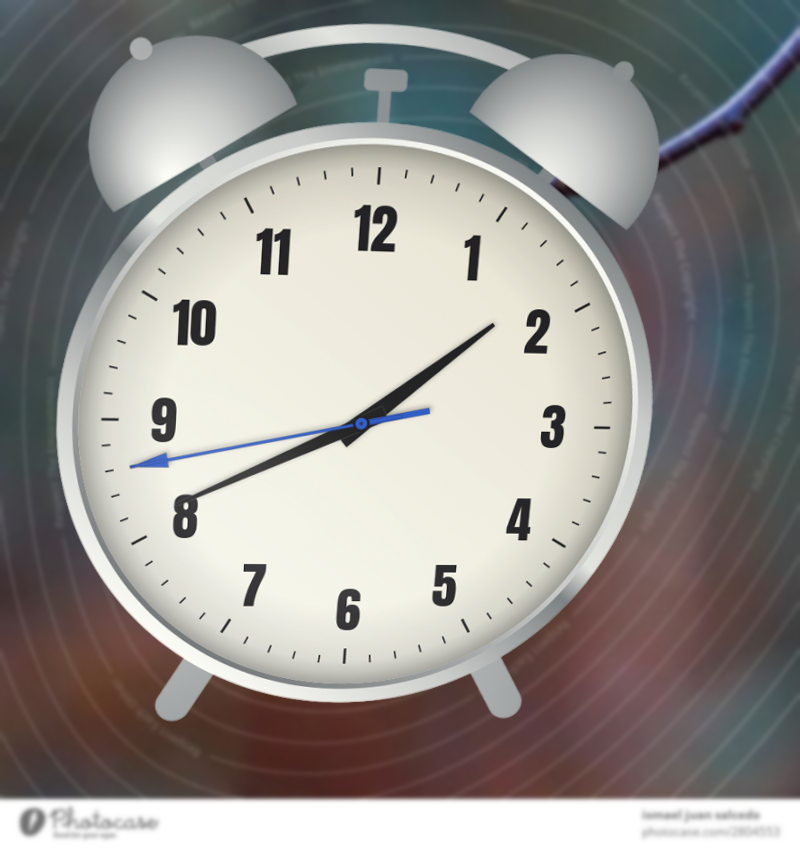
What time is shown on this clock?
1:40:43
